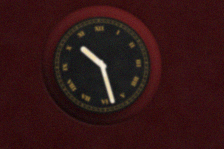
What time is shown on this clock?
10:28
